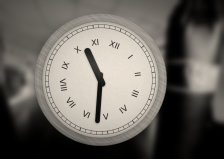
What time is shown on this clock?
10:27
